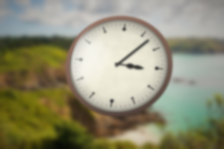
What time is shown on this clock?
3:07
